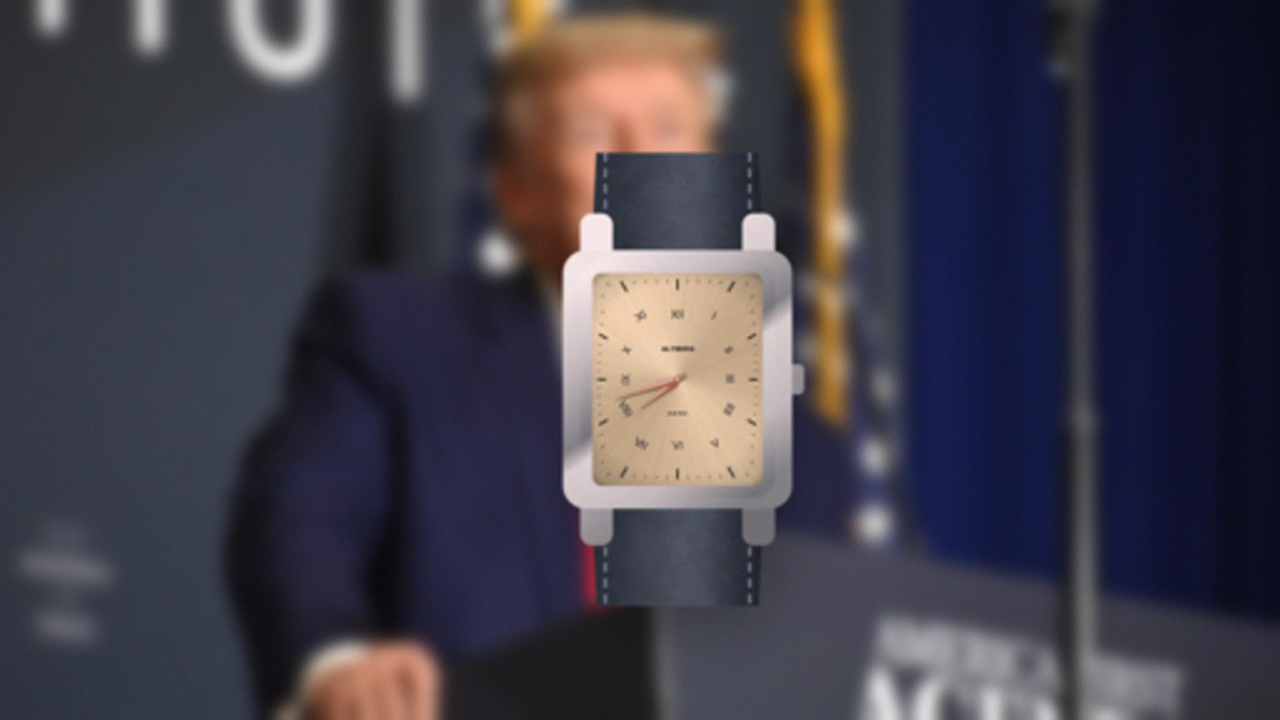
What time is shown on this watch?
7:42
